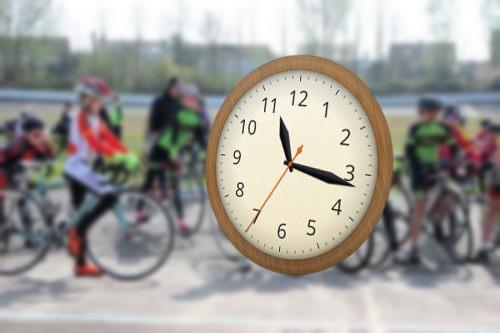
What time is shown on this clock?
11:16:35
